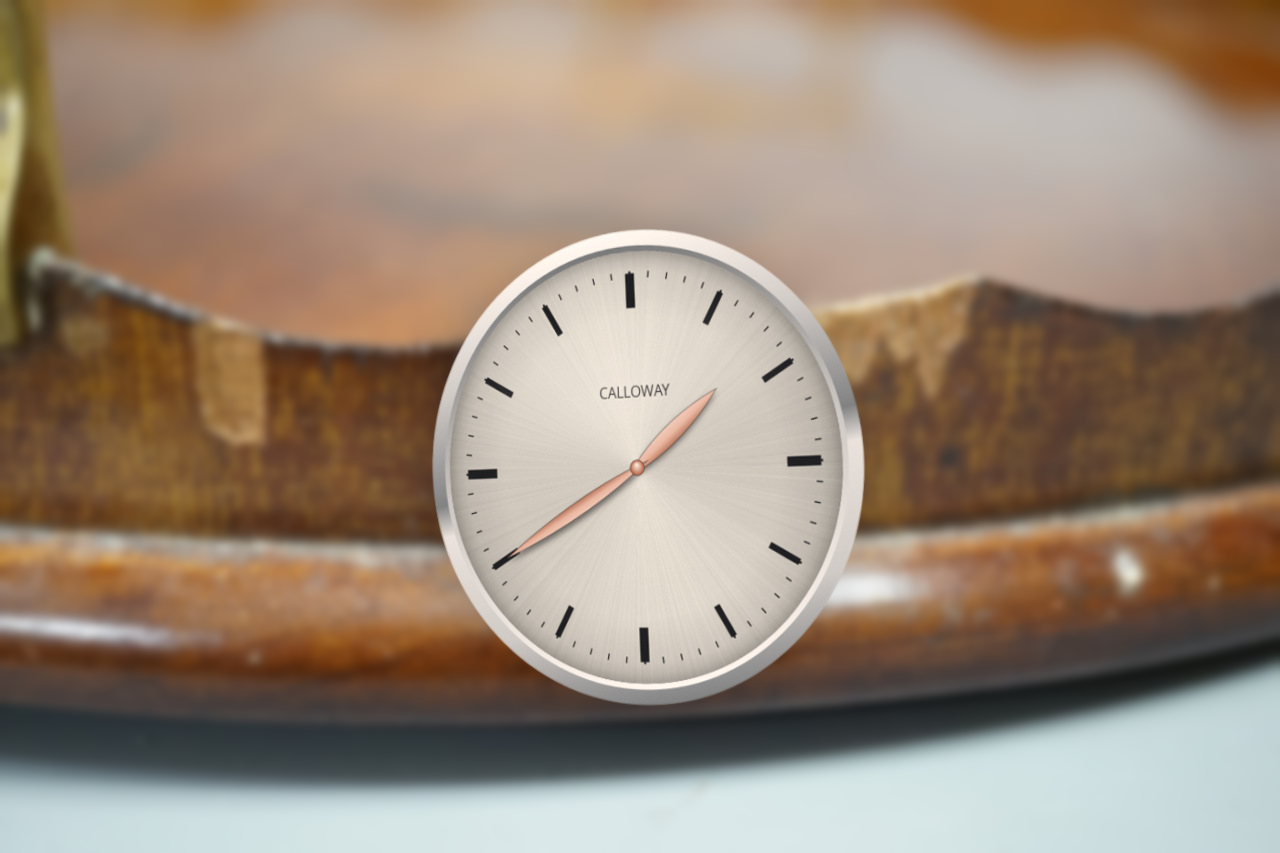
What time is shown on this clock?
1:40
